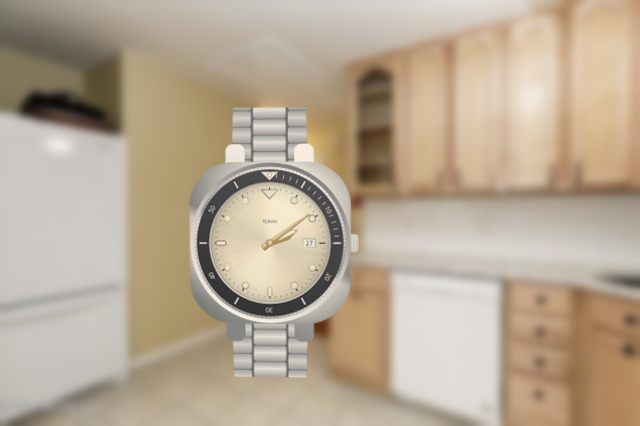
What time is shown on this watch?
2:09
